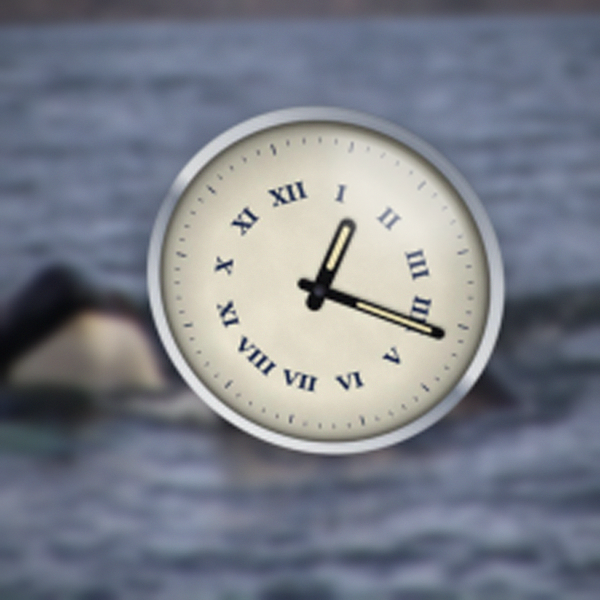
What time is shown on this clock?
1:21
